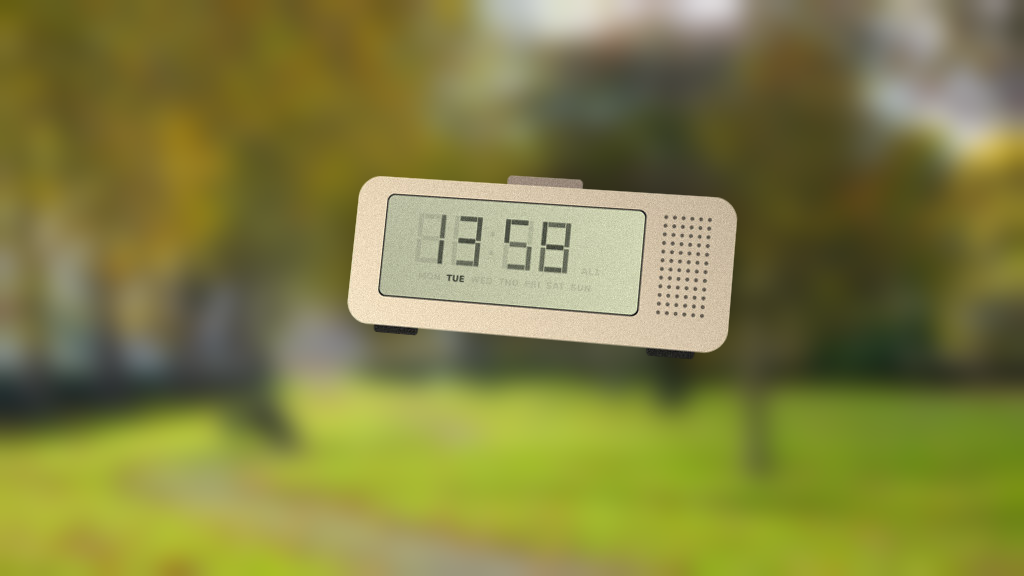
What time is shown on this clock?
13:58
